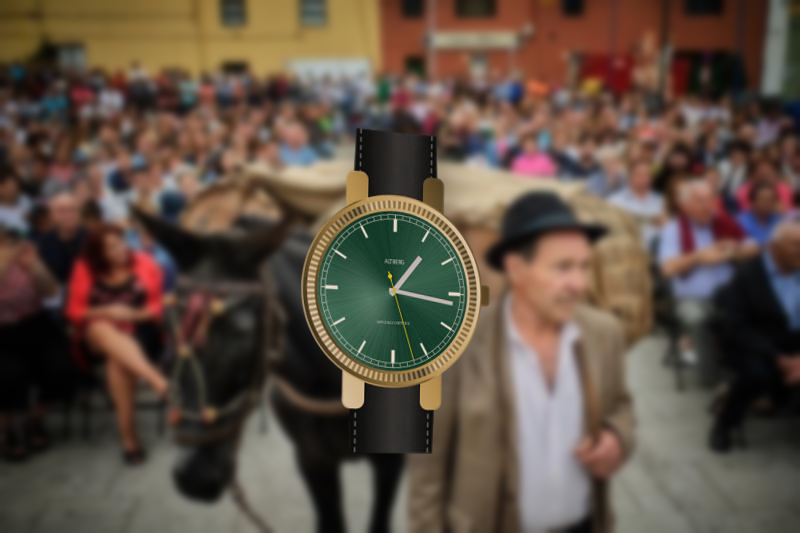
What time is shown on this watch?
1:16:27
